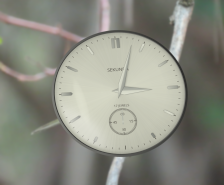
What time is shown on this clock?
3:03
